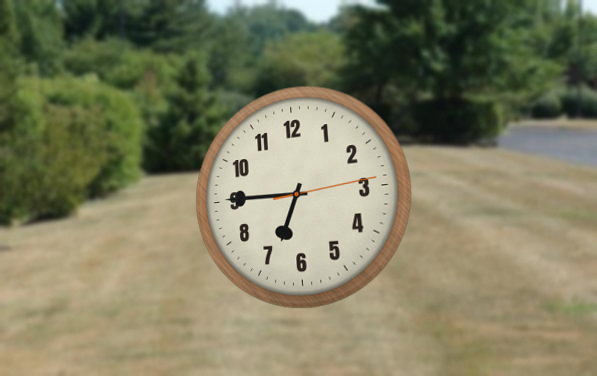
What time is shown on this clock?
6:45:14
